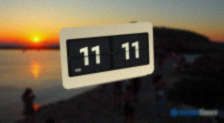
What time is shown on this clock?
11:11
